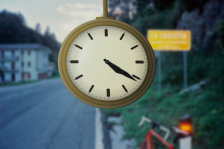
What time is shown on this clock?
4:21
